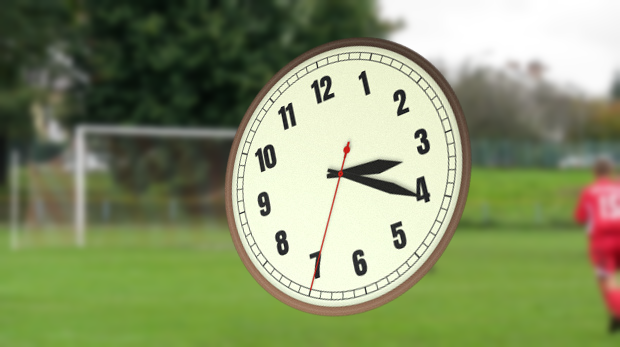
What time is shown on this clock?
3:20:35
